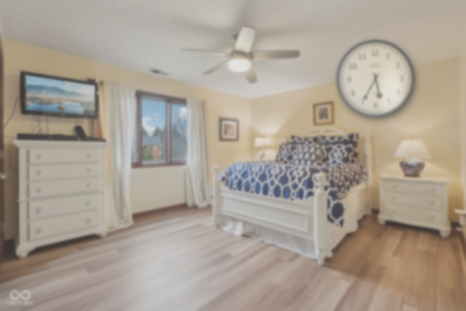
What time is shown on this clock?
5:35
